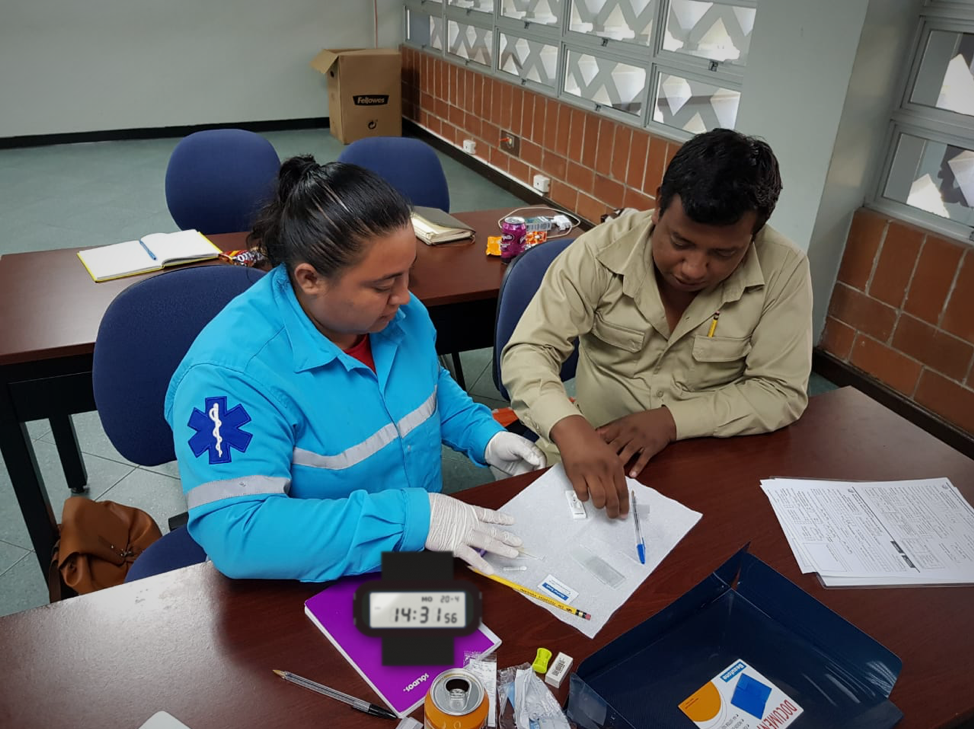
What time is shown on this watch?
14:31
